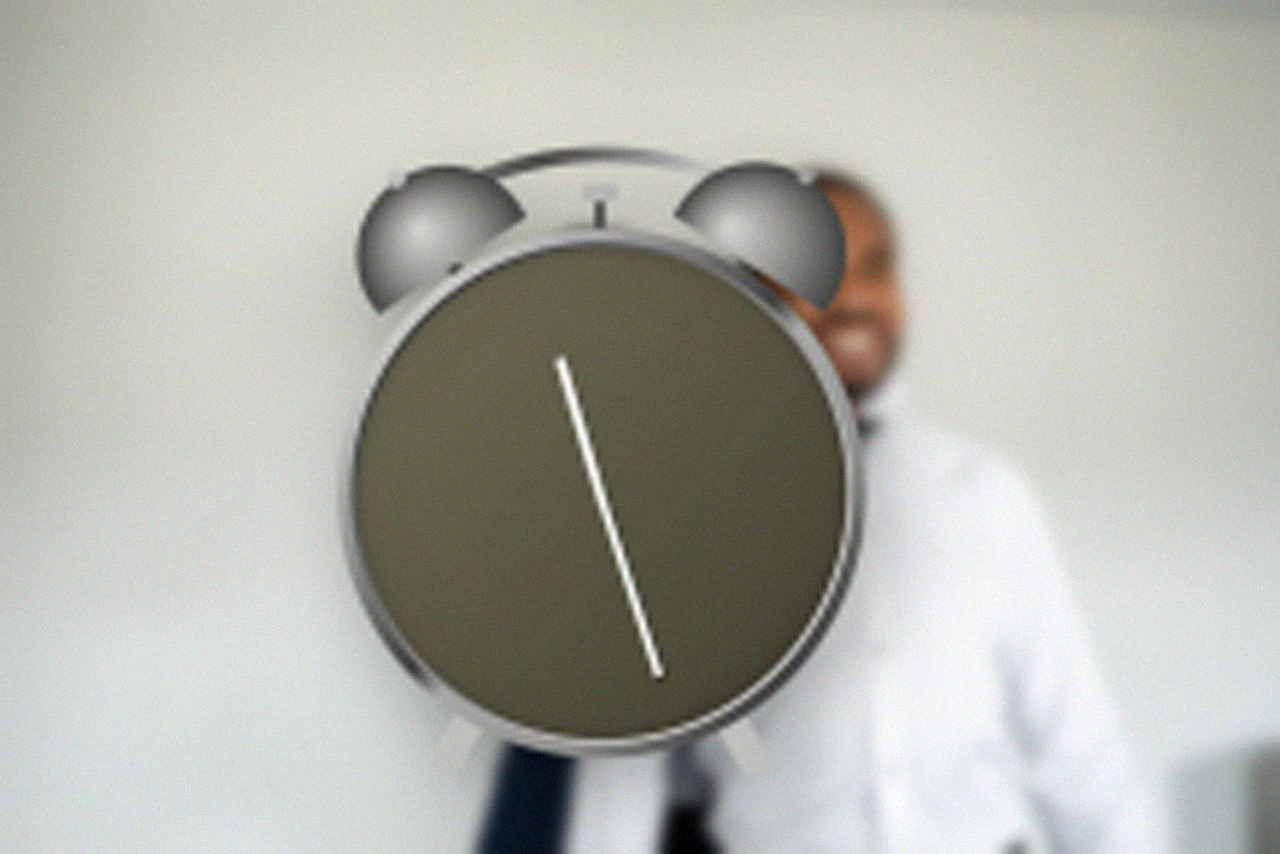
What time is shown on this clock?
11:27
